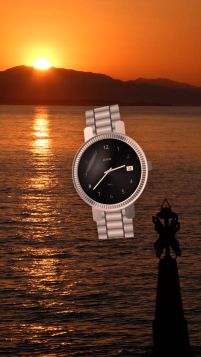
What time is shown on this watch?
2:38
